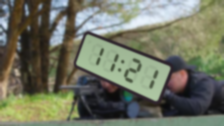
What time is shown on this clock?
11:21
